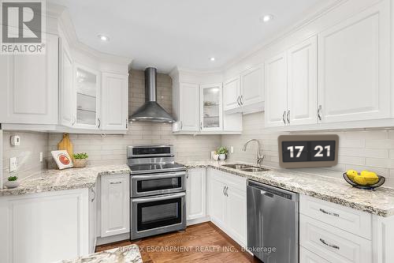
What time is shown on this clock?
17:21
